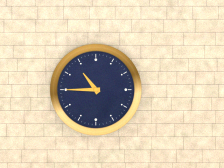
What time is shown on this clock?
10:45
